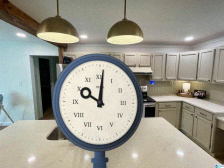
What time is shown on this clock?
10:01
